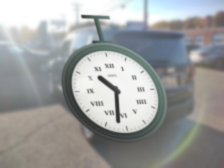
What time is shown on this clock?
10:32
